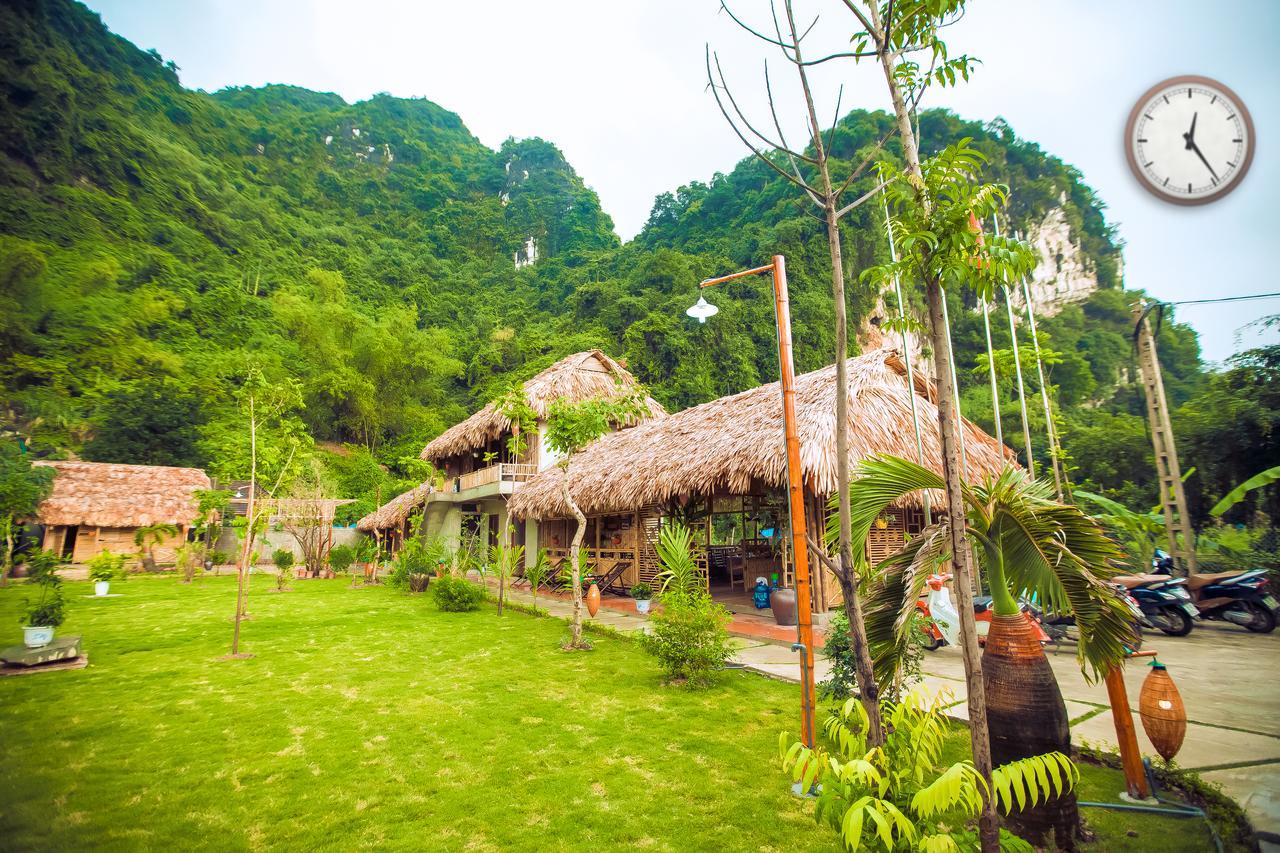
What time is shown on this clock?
12:24
